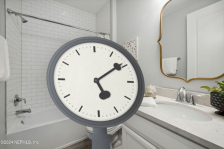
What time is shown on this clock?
5:09
